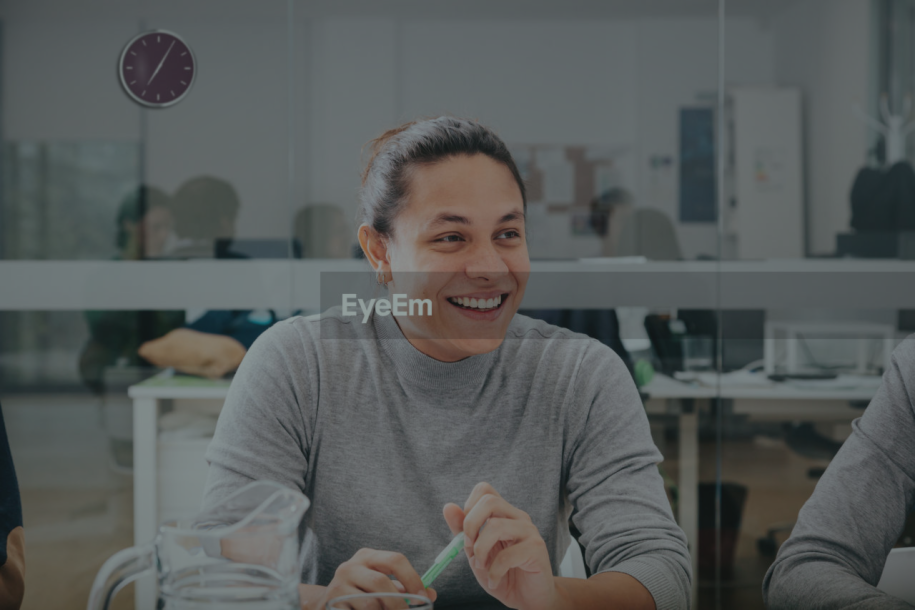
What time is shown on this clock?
7:05
